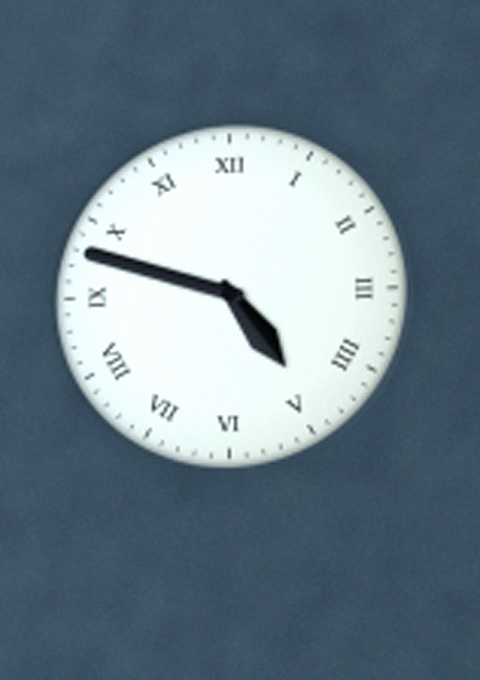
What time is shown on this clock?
4:48
